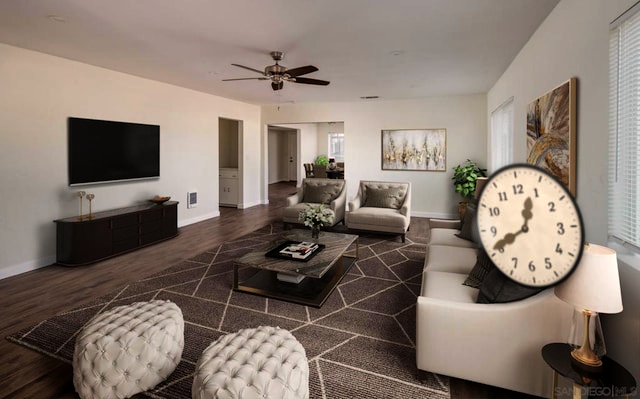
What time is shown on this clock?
12:41
